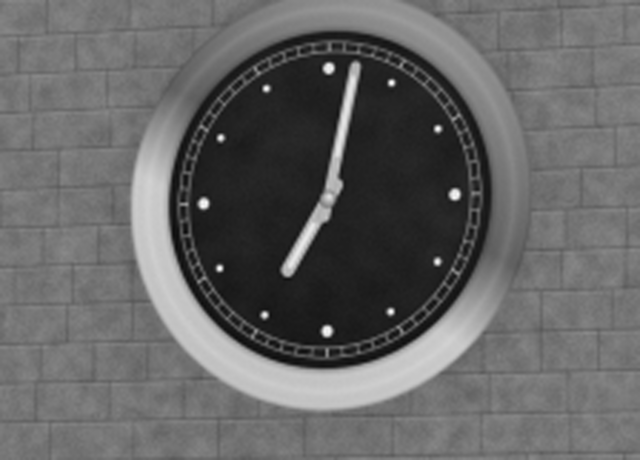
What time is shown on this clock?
7:02
